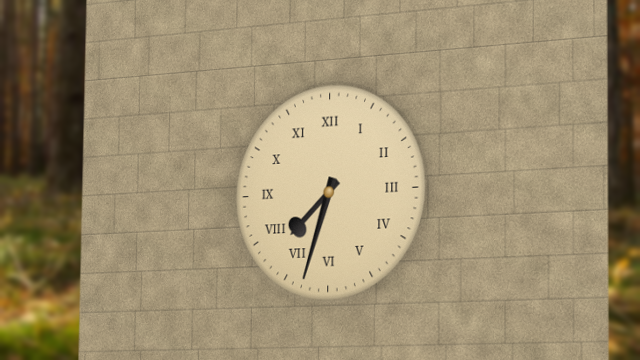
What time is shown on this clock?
7:33
